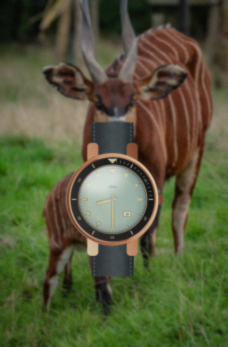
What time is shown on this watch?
8:30
